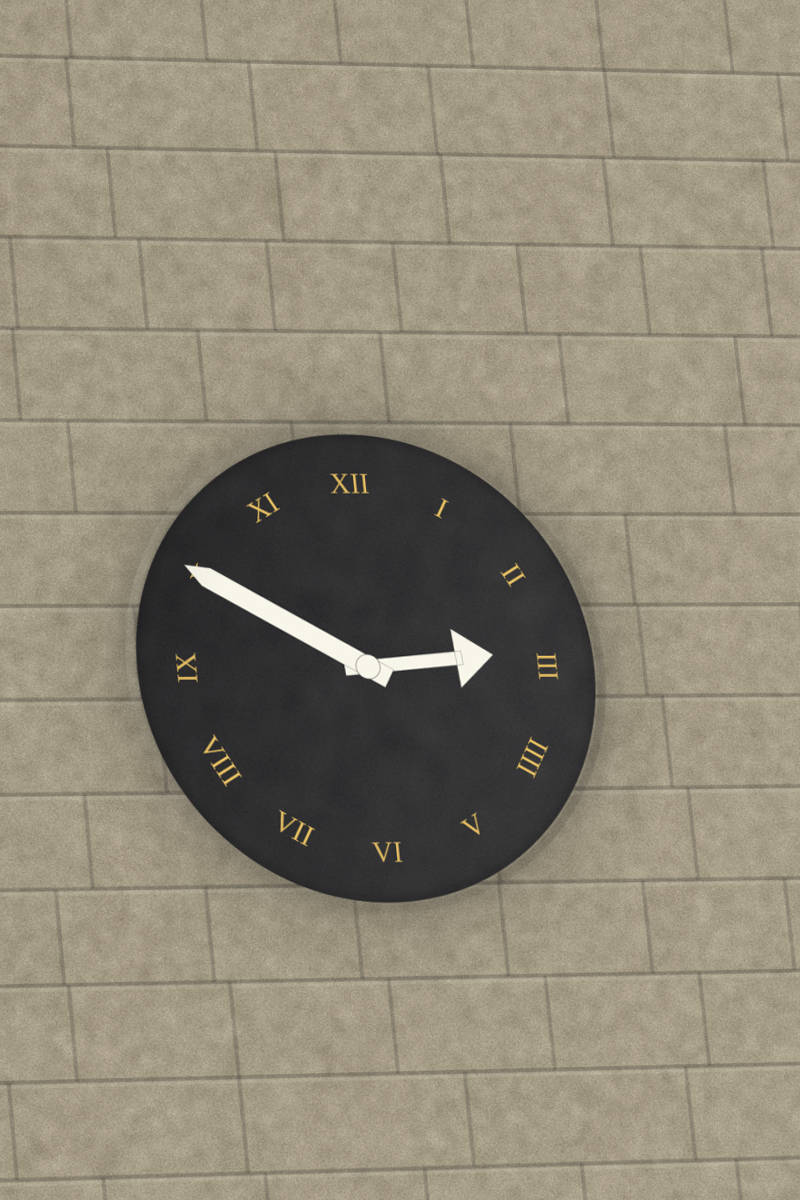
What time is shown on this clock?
2:50
